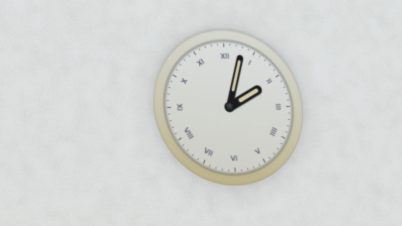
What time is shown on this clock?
2:03
